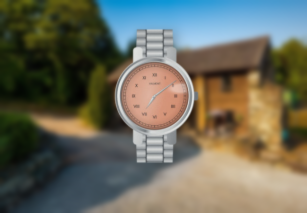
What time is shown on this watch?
7:09
